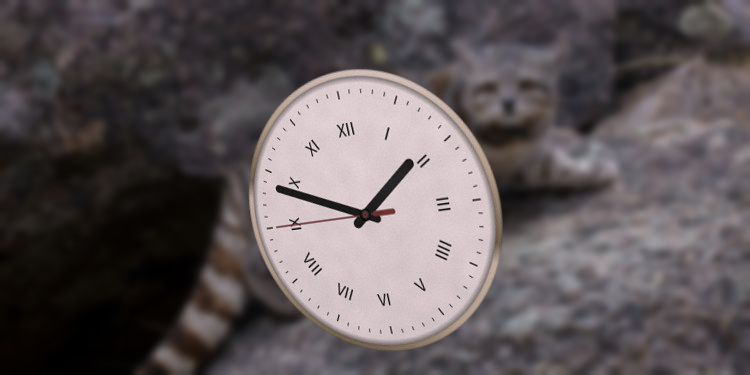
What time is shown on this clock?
1:48:45
